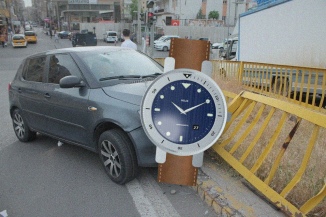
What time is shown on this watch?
10:10
